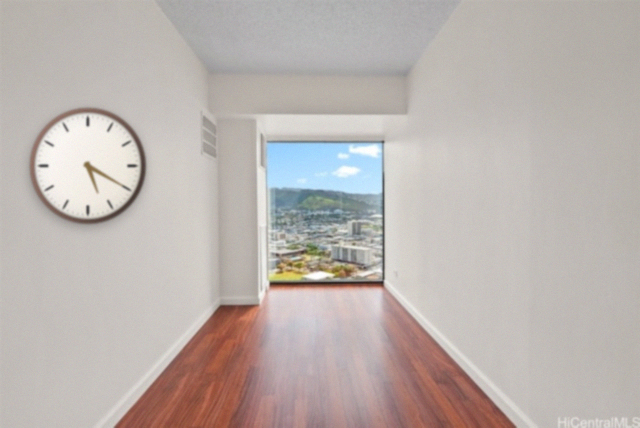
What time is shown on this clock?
5:20
